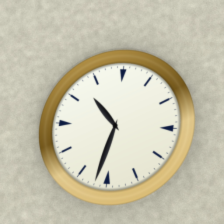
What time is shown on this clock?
10:32
